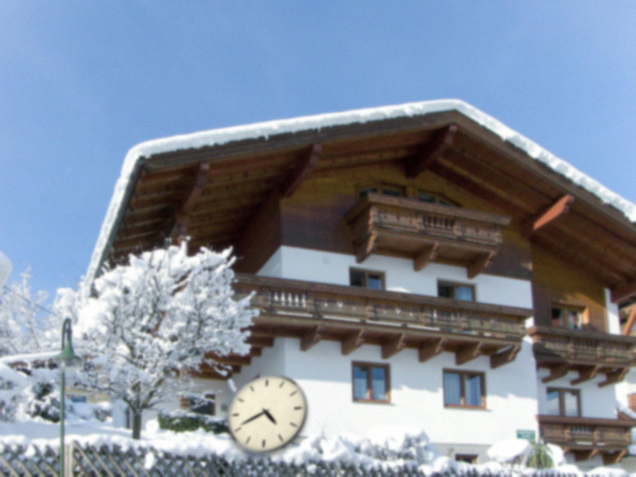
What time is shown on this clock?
4:41
